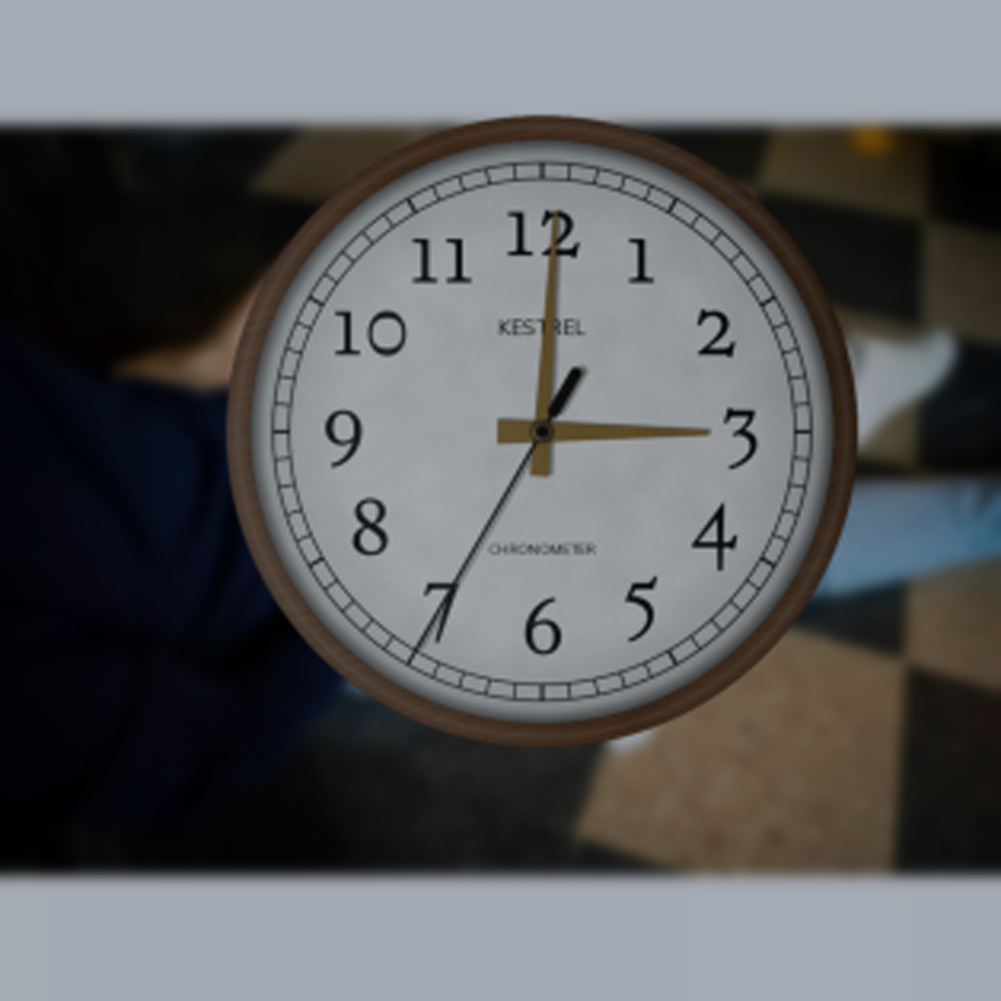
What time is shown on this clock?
3:00:35
